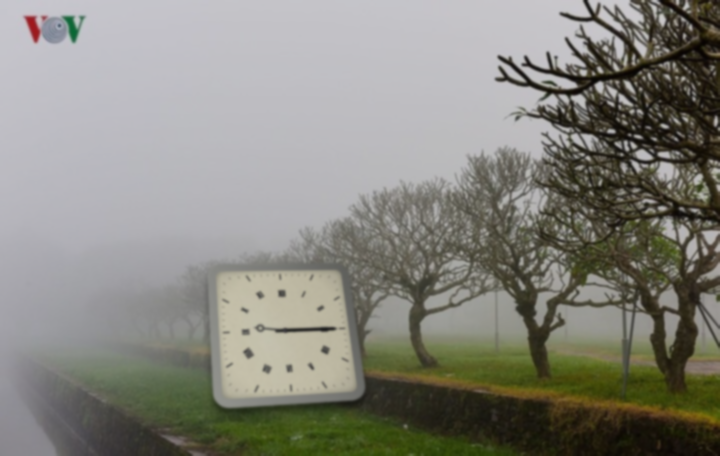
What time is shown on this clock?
9:15
